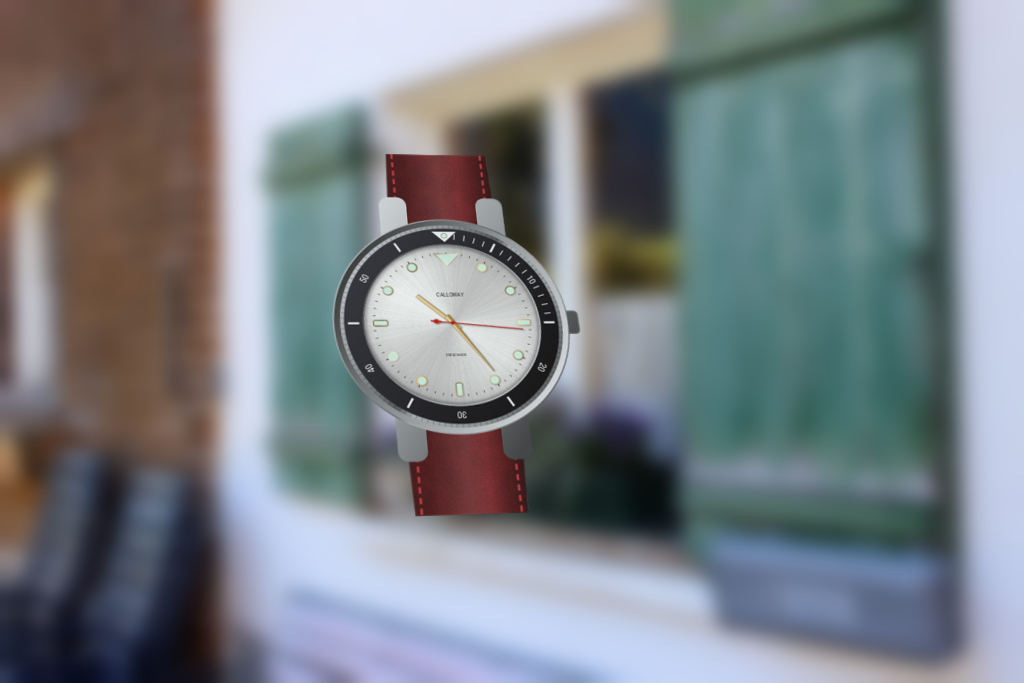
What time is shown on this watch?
10:24:16
